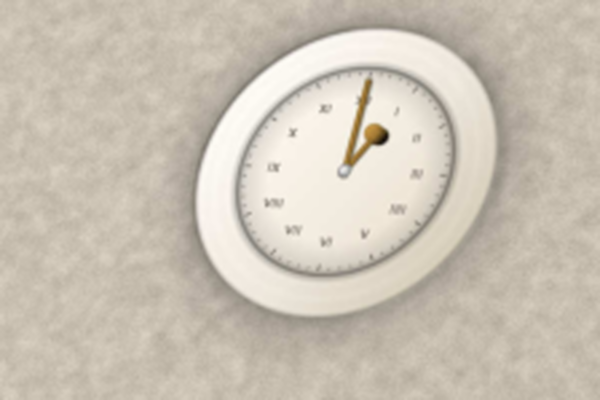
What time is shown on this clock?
1:00
